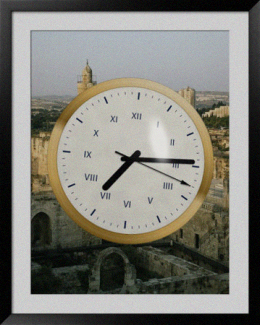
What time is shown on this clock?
7:14:18
